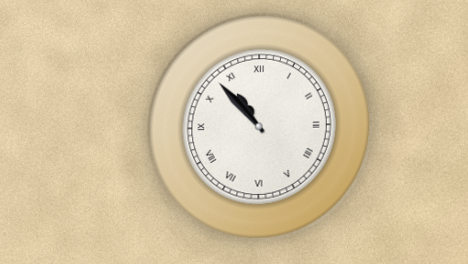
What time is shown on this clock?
10:53
